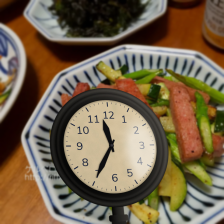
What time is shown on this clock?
11:35
